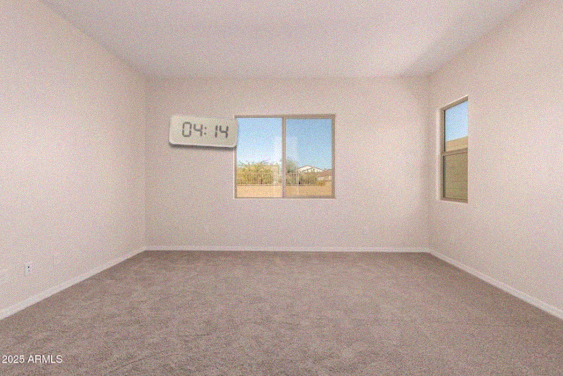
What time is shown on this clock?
4:14
